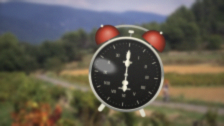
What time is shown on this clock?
6:00
